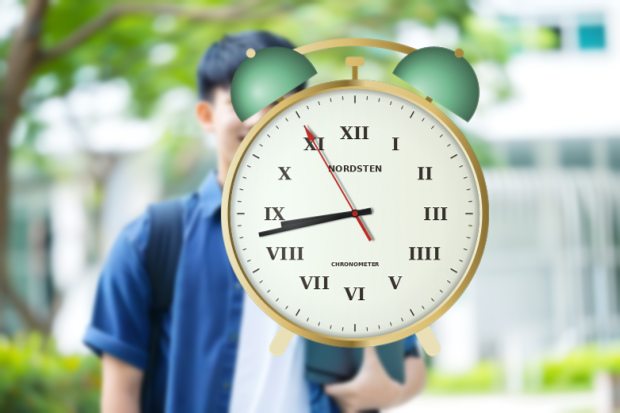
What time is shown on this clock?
8:42:55
